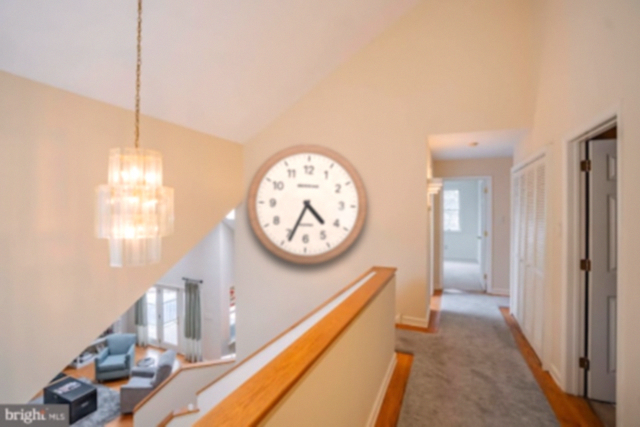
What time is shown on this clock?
4:34
